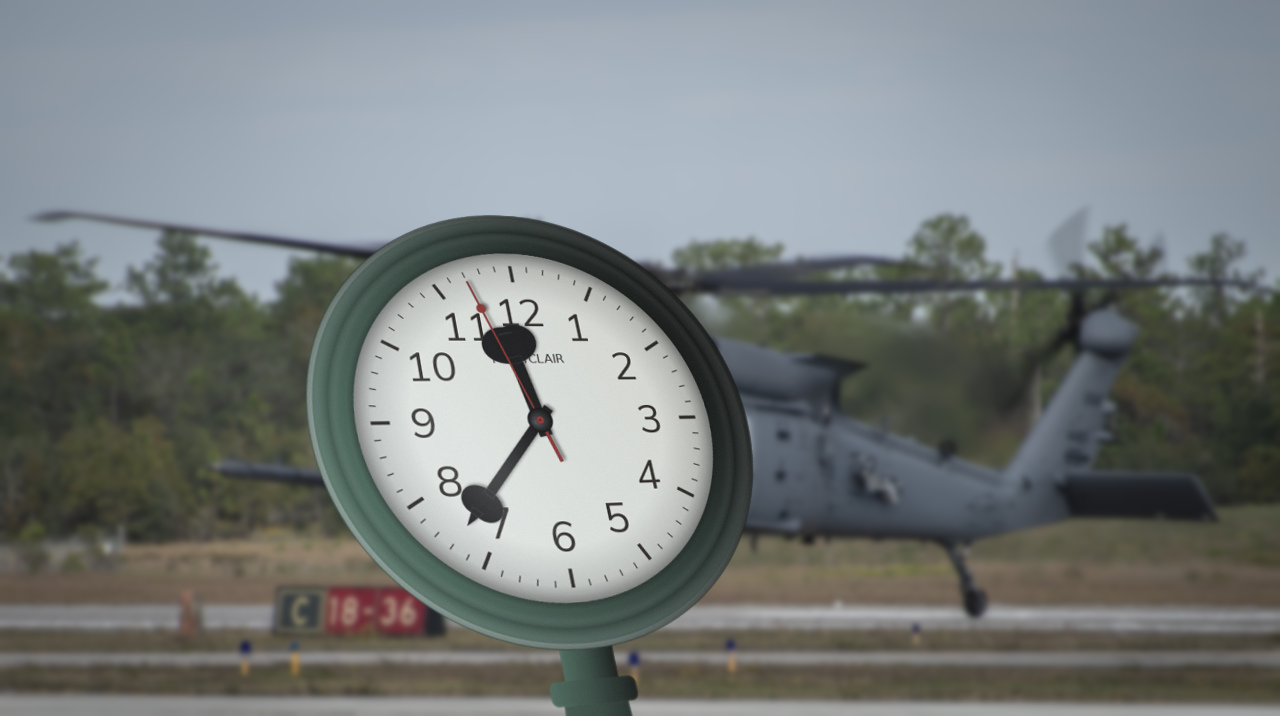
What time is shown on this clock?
11:36:57
